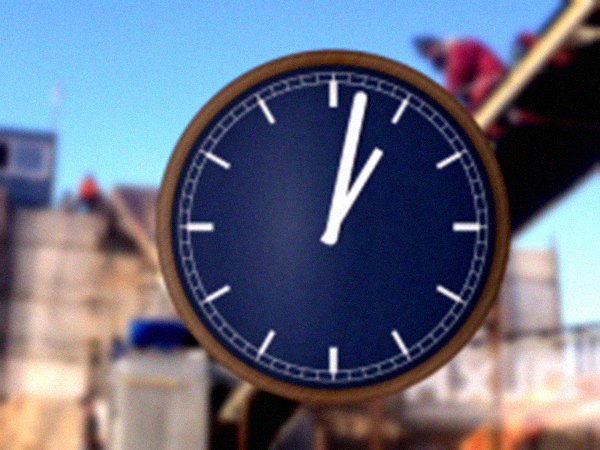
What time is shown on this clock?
1:02
